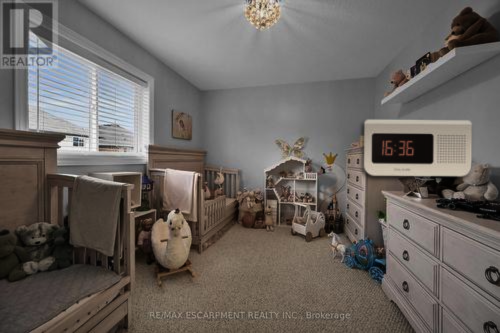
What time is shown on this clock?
16:36
